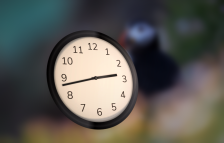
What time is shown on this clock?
2:43
